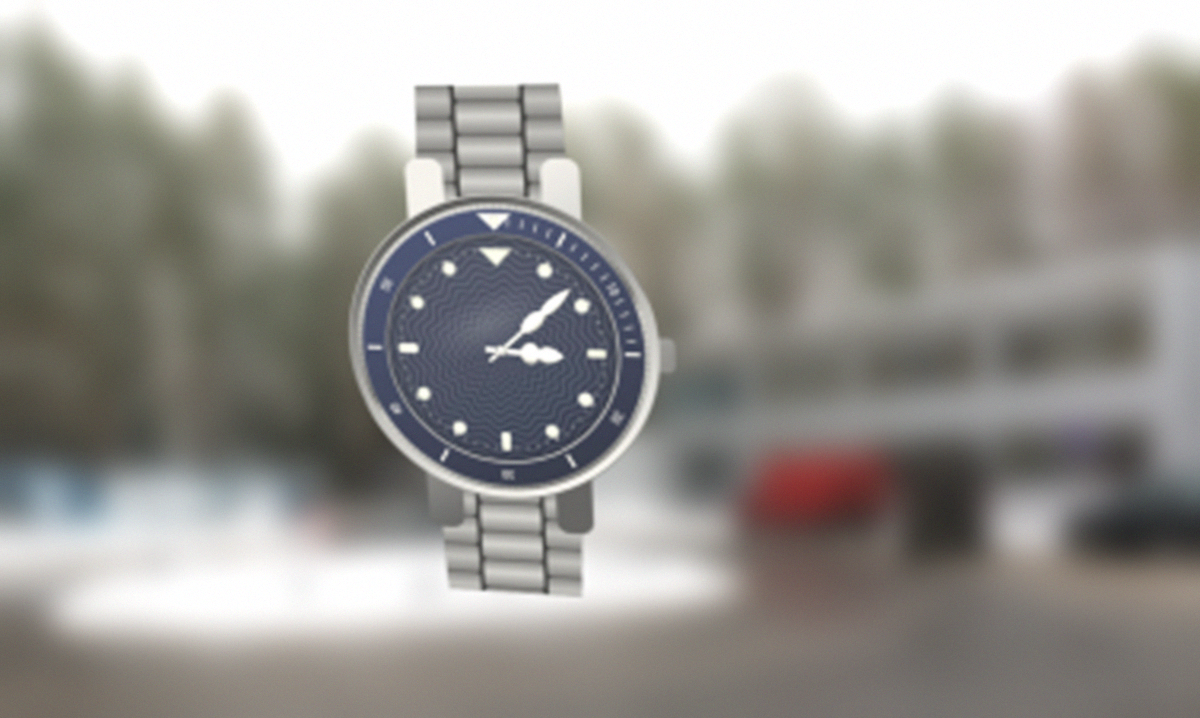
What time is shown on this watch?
3:08
